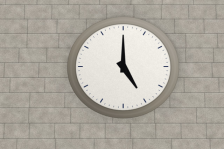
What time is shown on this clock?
5:00
